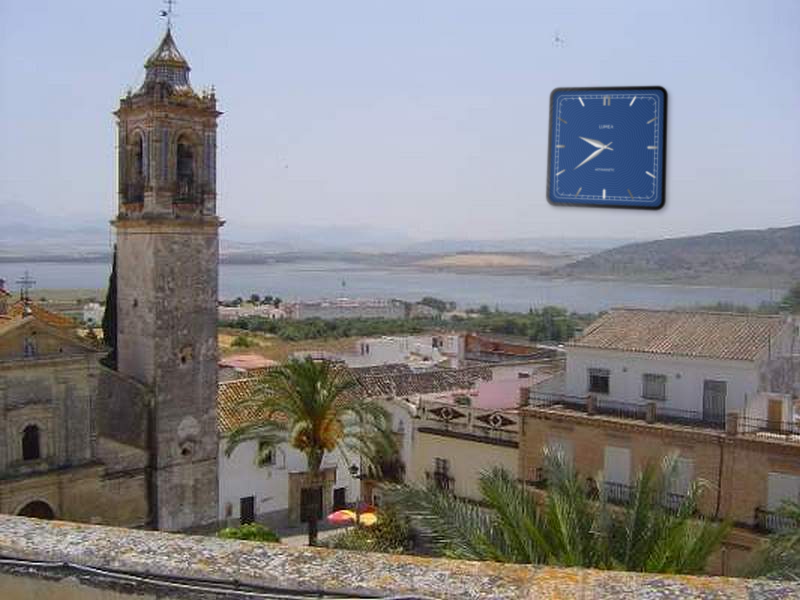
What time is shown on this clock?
9:39
